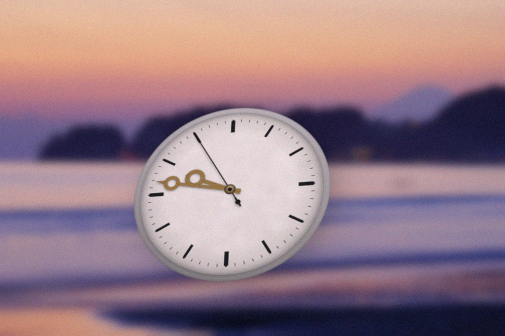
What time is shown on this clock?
9:46:55
